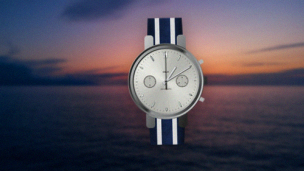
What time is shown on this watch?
1:10
